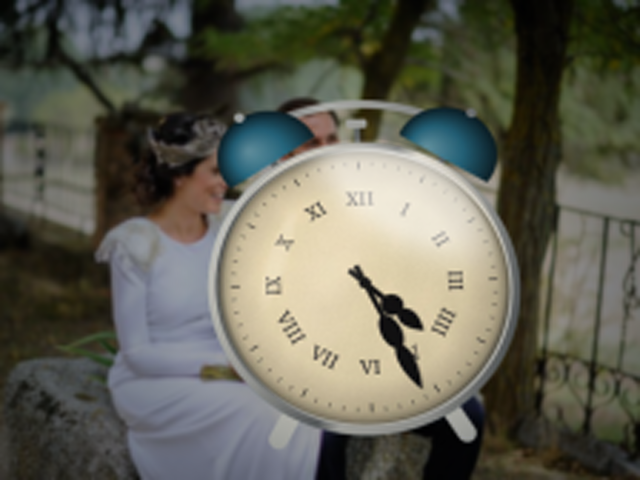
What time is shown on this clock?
4:26
